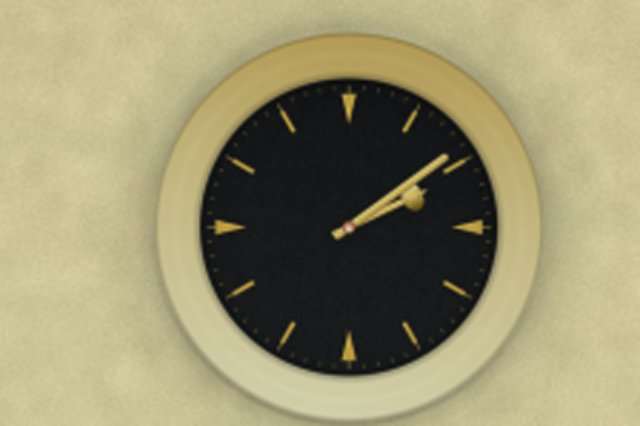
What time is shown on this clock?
2:09
